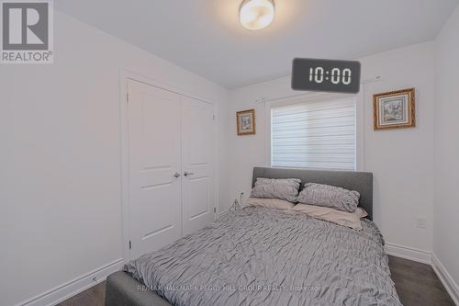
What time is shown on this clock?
10:00
